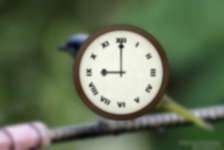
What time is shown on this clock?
9:00
